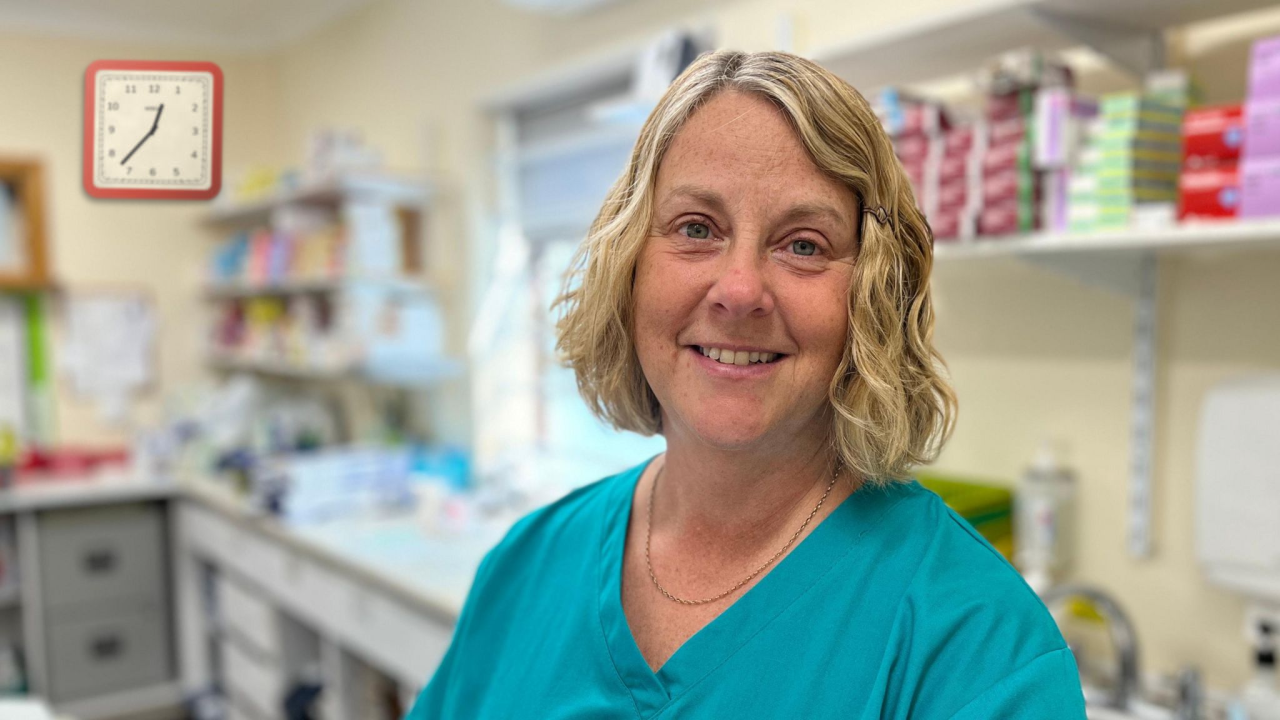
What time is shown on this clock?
12:37
